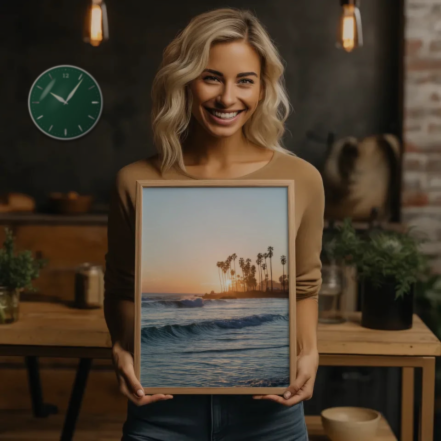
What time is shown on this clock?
10:06
